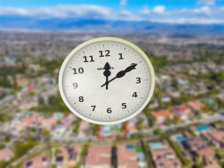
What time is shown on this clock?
12:10
